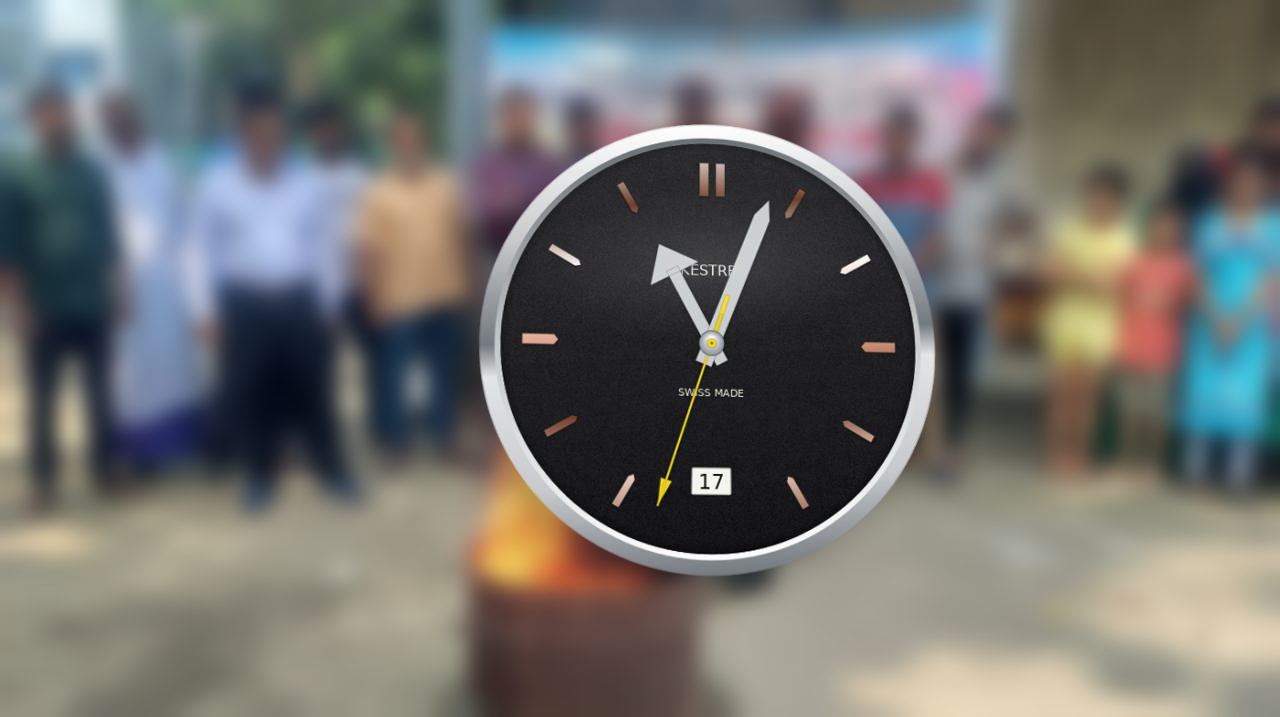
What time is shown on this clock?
11:03:33
